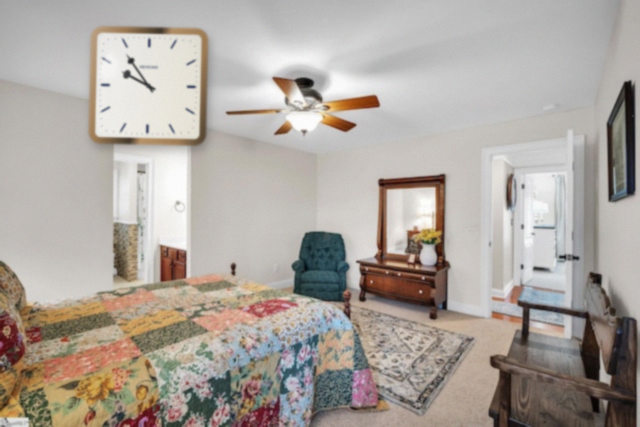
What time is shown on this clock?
9:54
